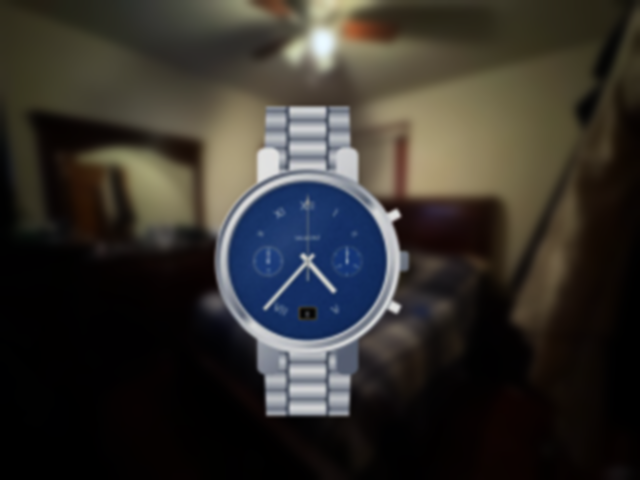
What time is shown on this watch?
4:37
